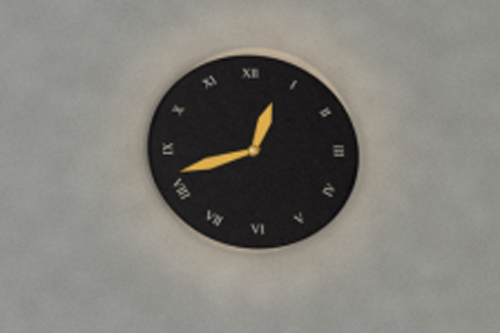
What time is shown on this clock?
12:42
